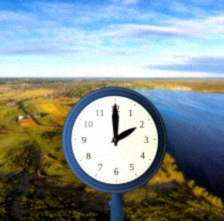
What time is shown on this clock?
2:00
